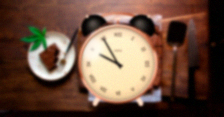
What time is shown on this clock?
9:55
